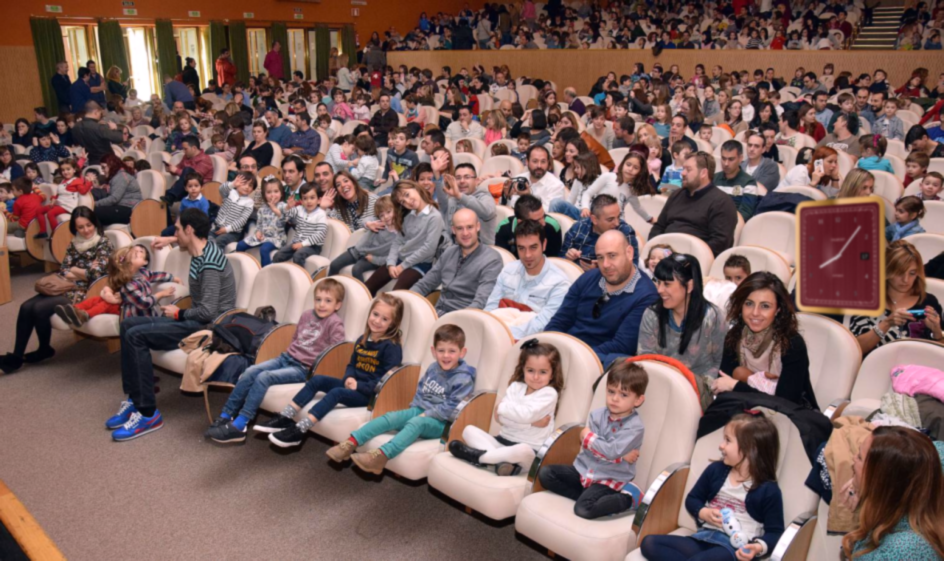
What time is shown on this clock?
8:07
